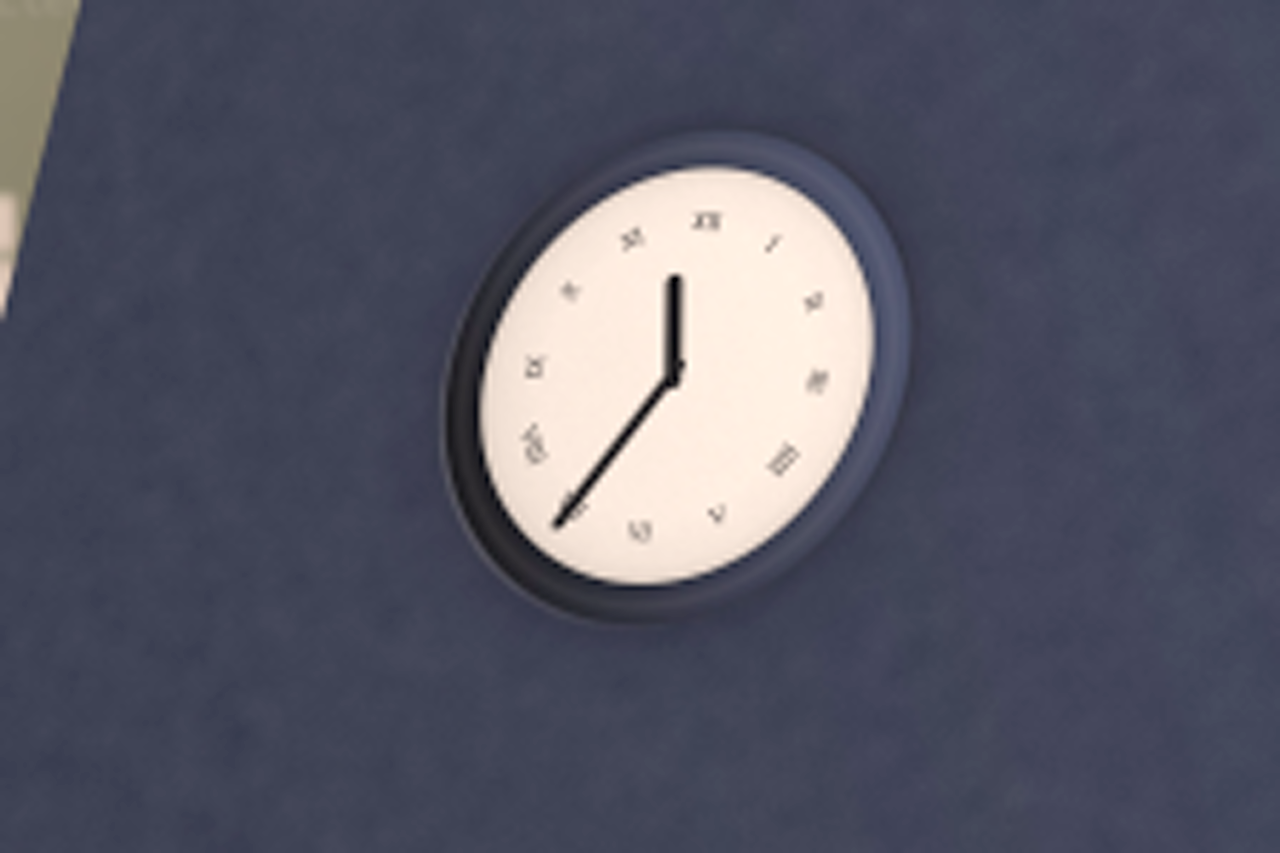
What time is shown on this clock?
11:35
